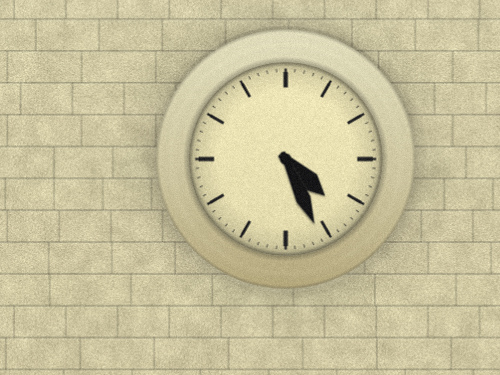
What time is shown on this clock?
4:26
